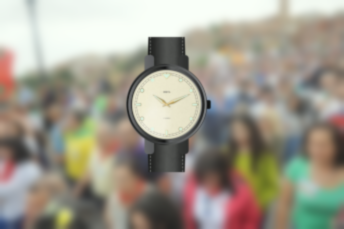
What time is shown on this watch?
10:11
